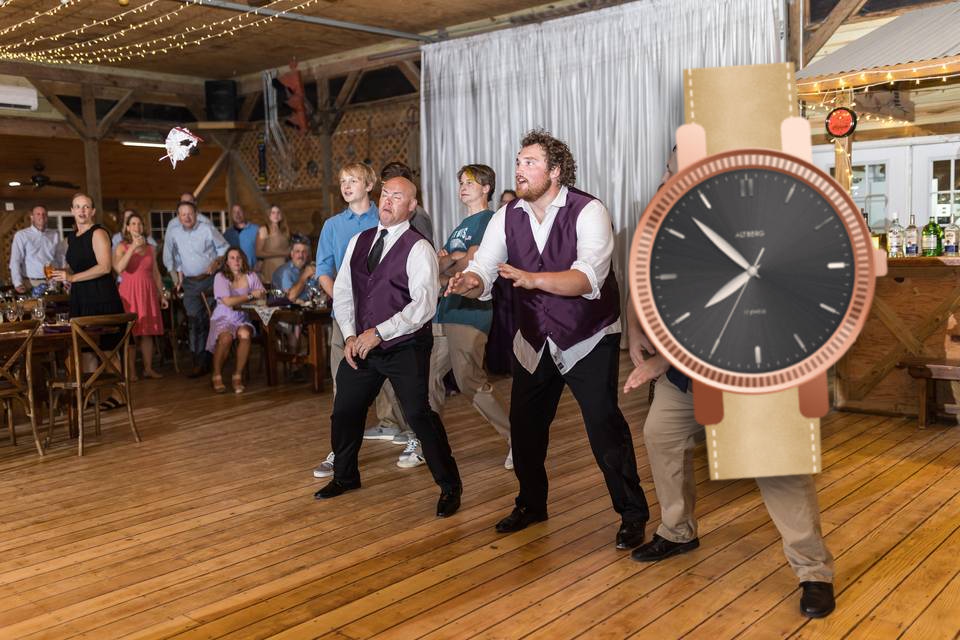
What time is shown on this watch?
7:52:35
